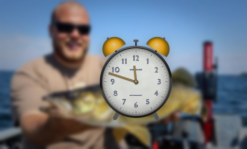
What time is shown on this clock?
11:48
